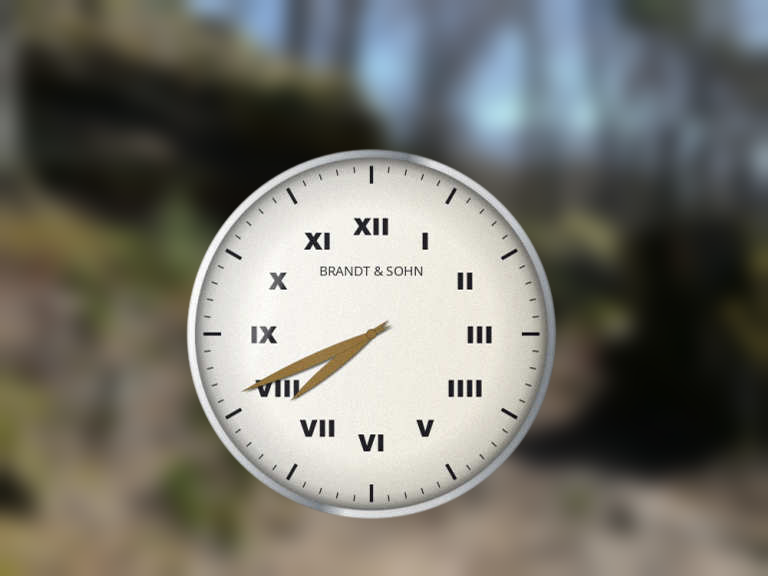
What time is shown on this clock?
7:41
